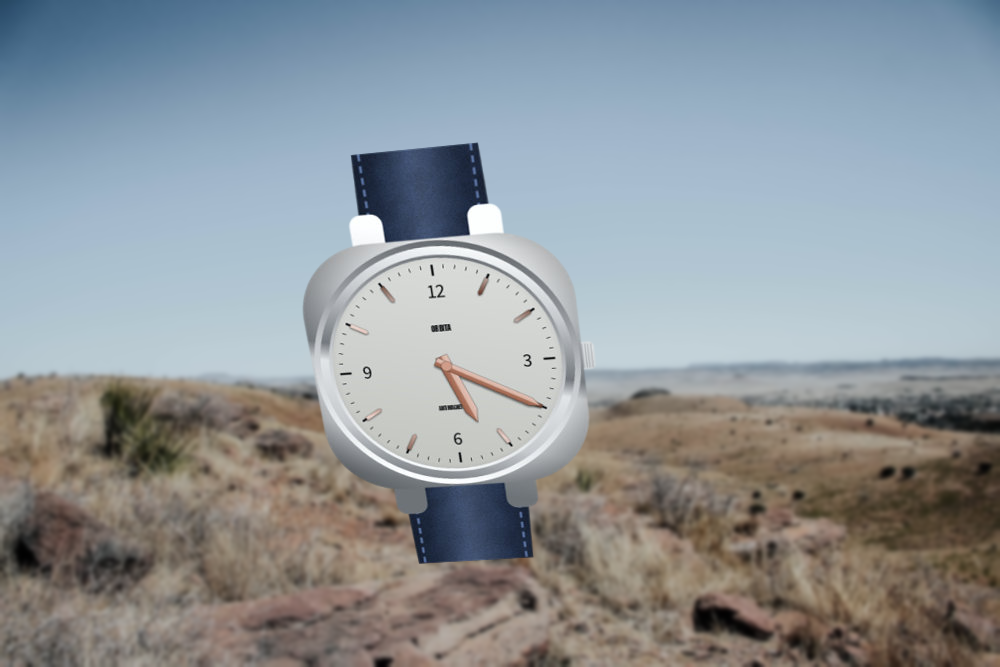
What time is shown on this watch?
5:20
